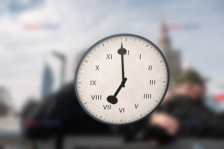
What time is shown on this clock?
6:59
